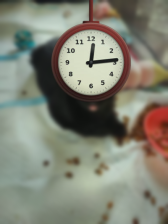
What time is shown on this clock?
12:14
